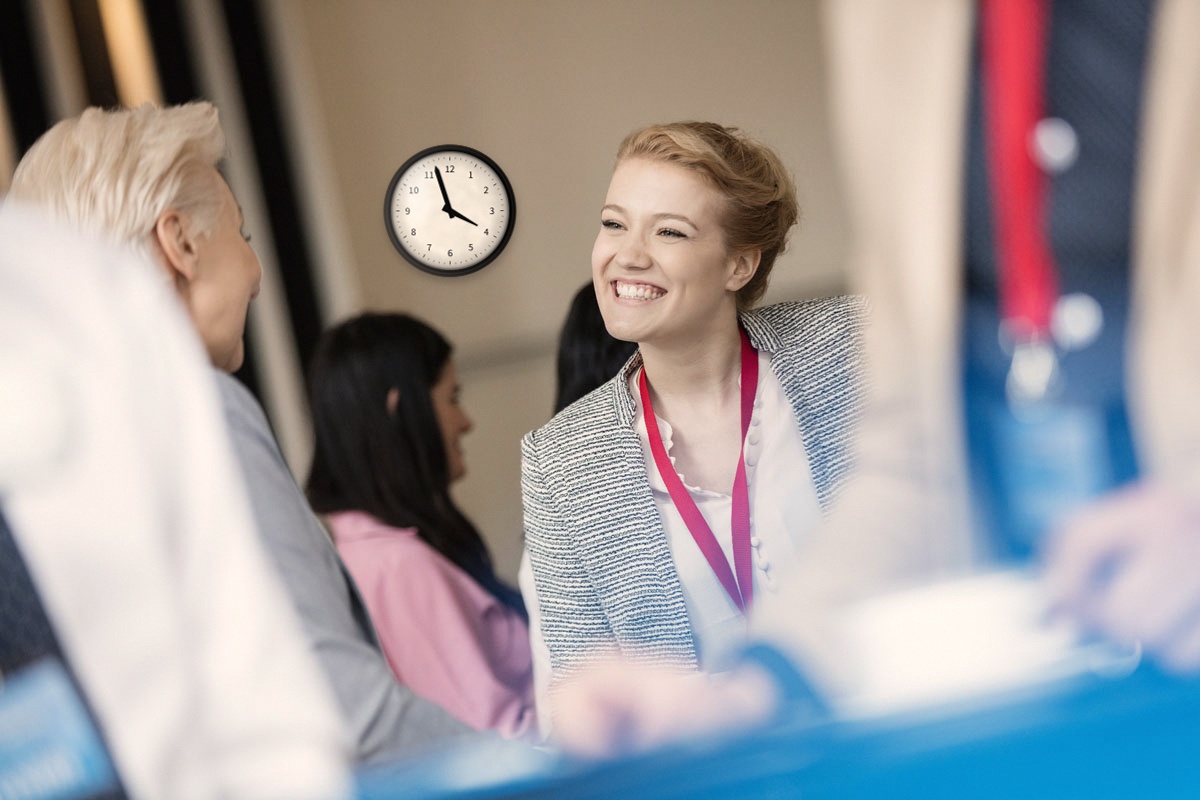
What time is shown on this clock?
3:57
